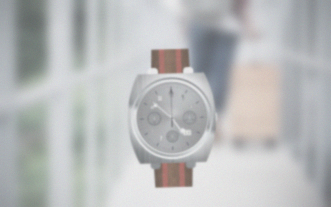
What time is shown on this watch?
4:52
